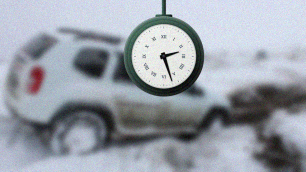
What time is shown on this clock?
2:27
